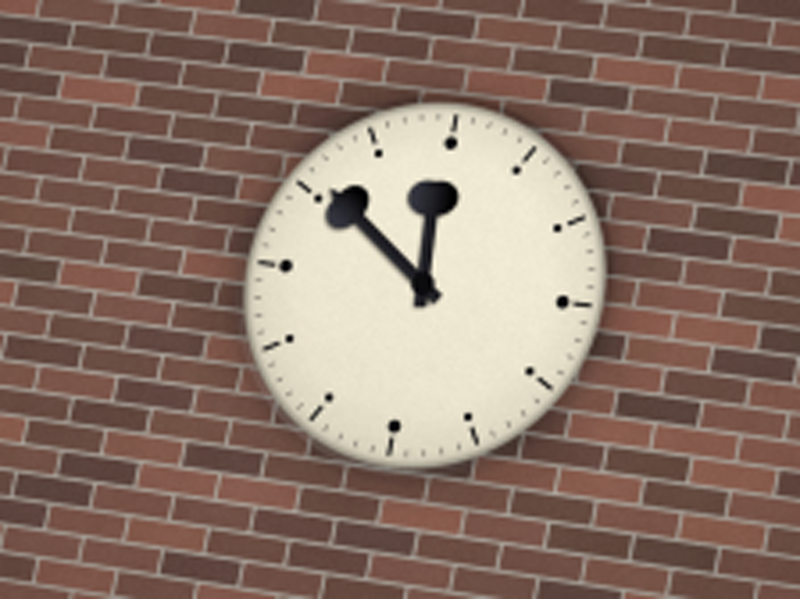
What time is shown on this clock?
11:51
